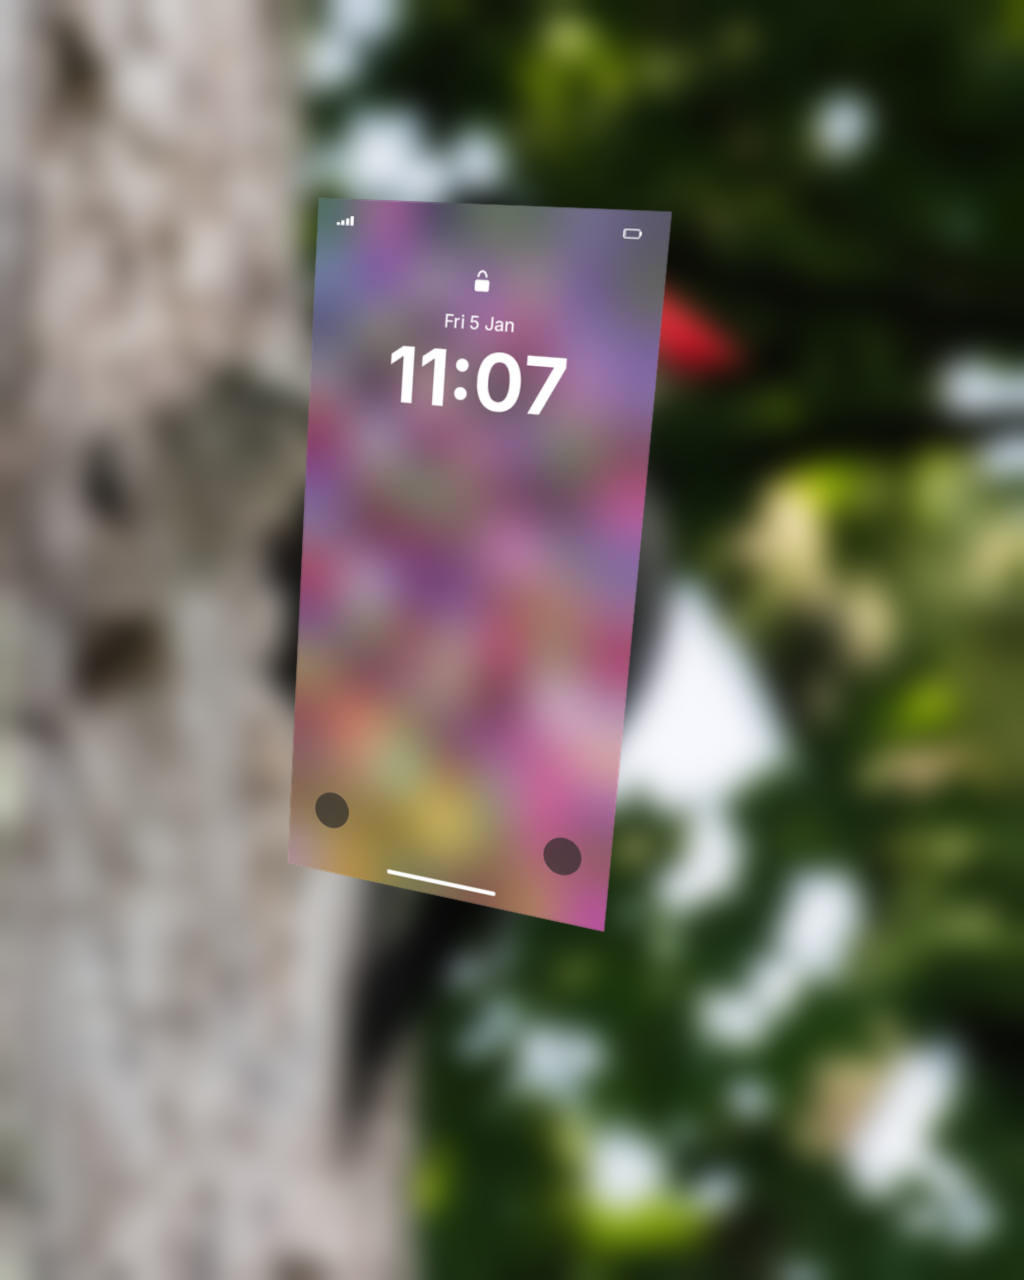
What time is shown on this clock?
11:07
